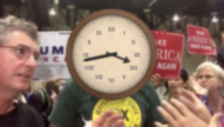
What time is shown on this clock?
3:43
